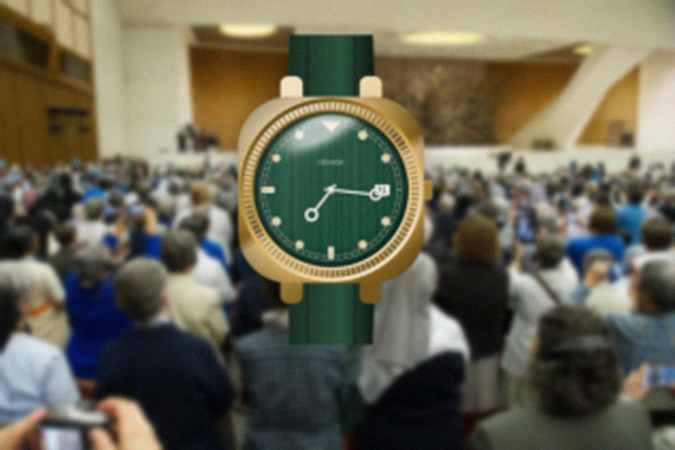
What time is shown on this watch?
7:16
